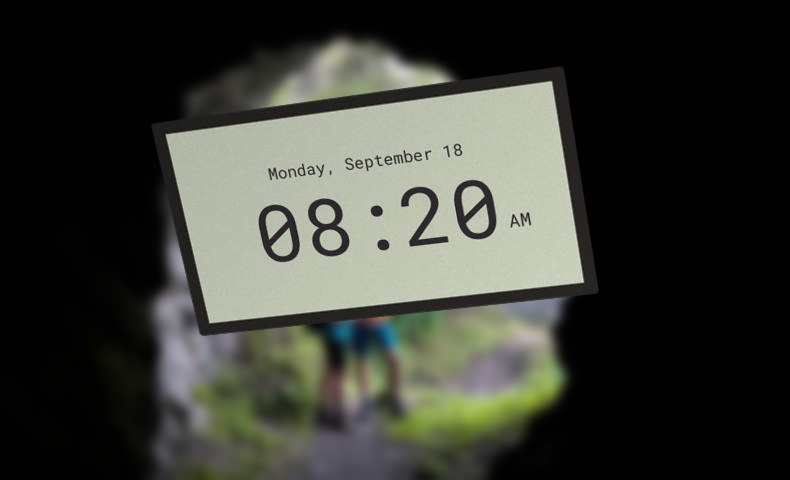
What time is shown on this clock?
8:20
